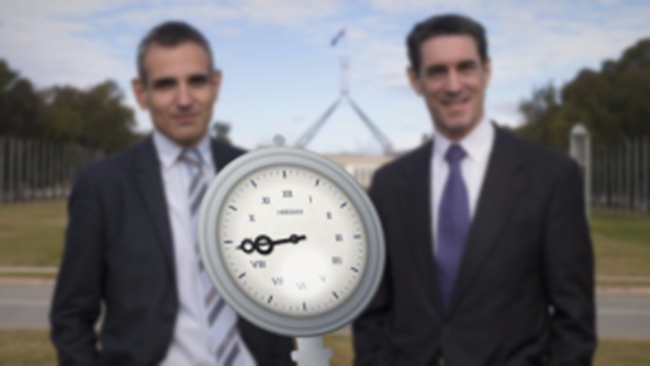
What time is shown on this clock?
8:44
